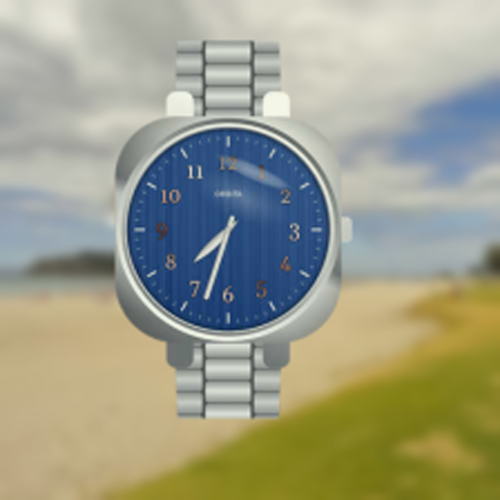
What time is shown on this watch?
7:33
